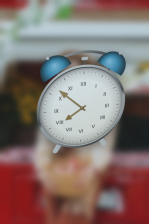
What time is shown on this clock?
7:52
